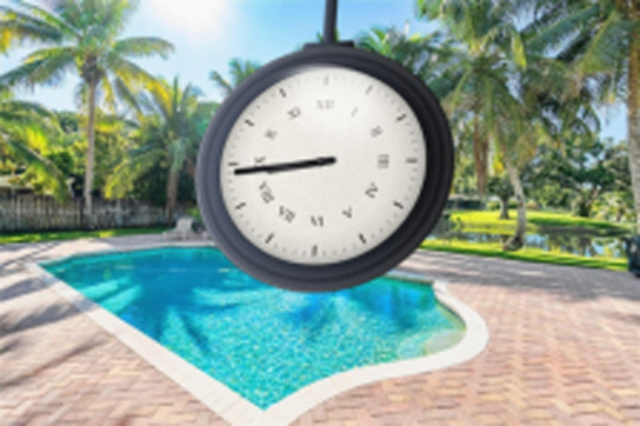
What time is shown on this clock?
8:44
